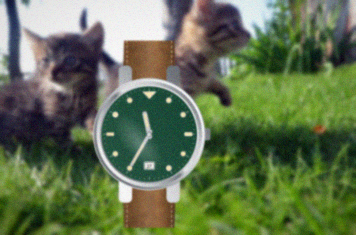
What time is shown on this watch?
11:35
